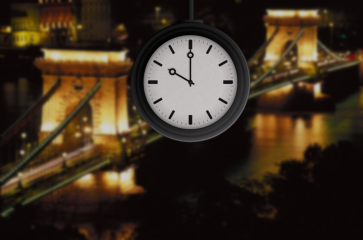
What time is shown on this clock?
10:00
